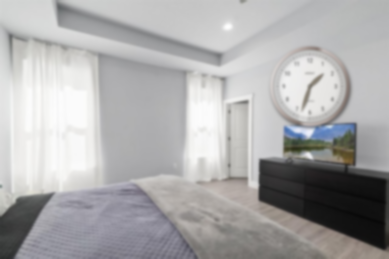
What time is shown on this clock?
1:33
